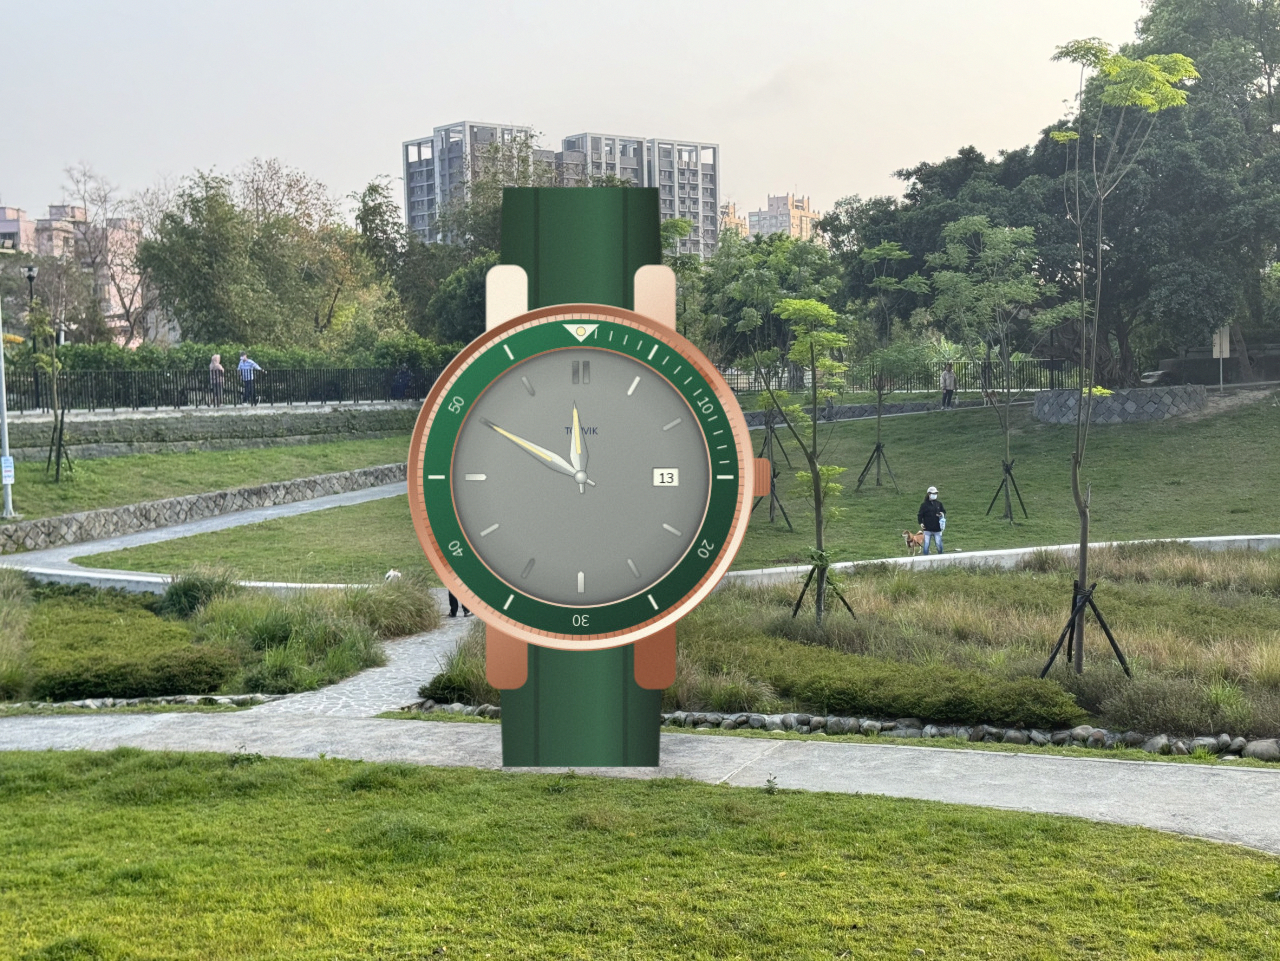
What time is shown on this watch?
11:50
